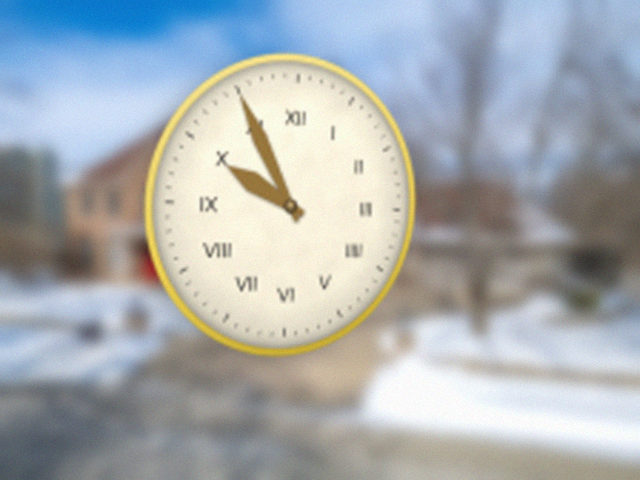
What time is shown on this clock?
9:55
